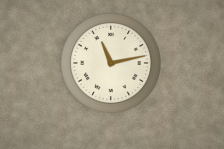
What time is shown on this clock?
11:13
